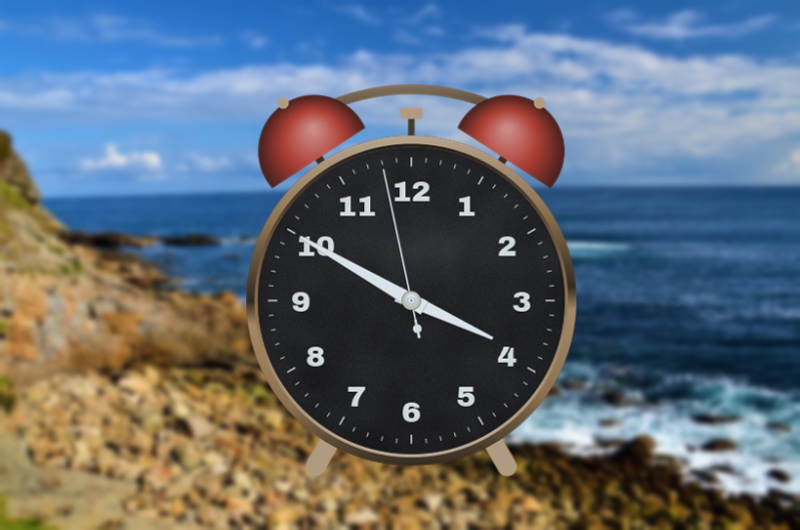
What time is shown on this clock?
3:49:58
